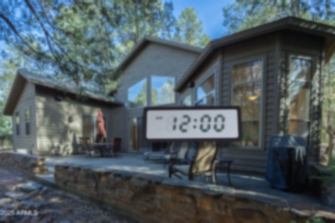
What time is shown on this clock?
12:00
